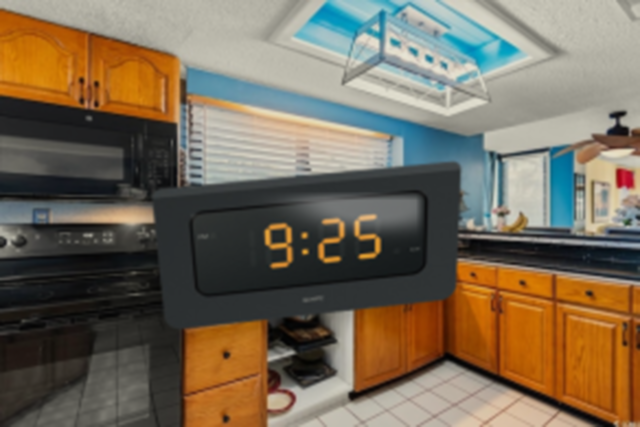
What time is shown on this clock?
9:25
